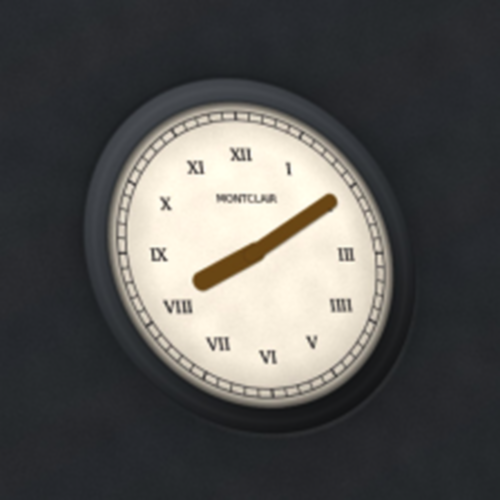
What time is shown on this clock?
8:10
